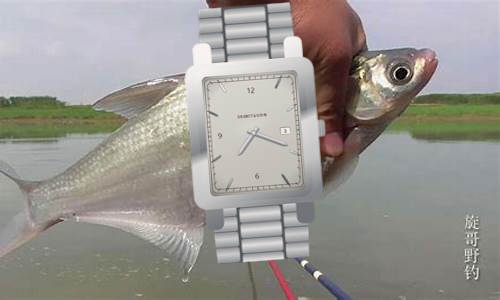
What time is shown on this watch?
7:19
